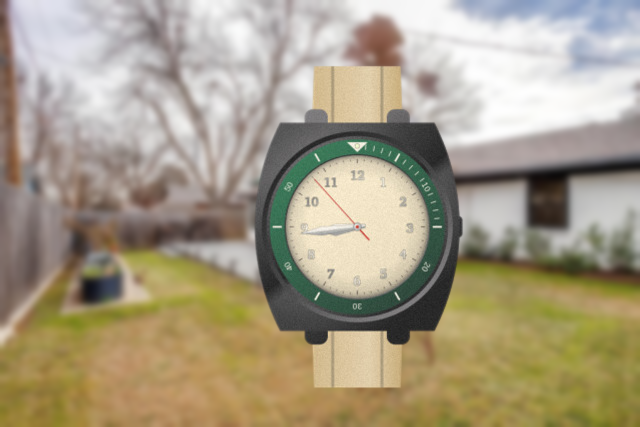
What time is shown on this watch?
8:43:53
